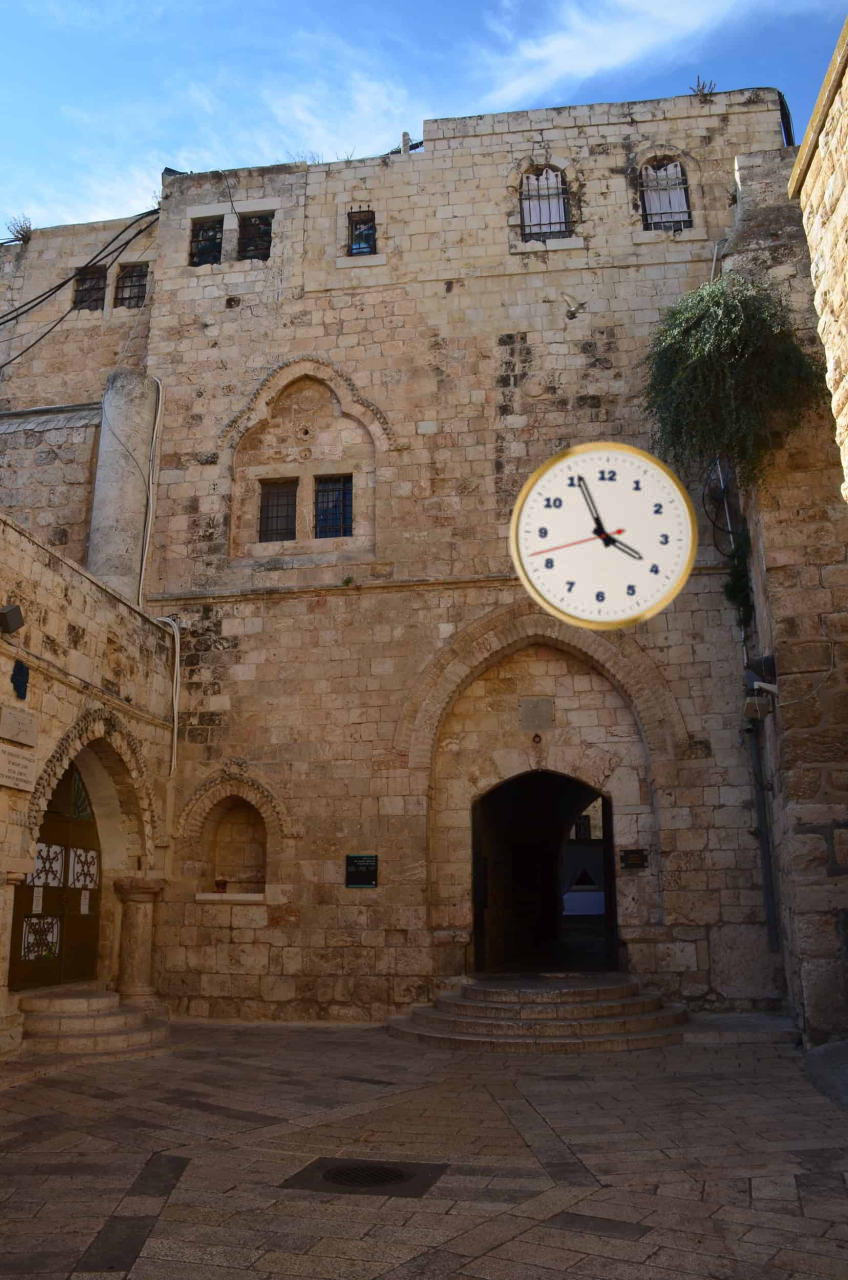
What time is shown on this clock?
3:55:42
